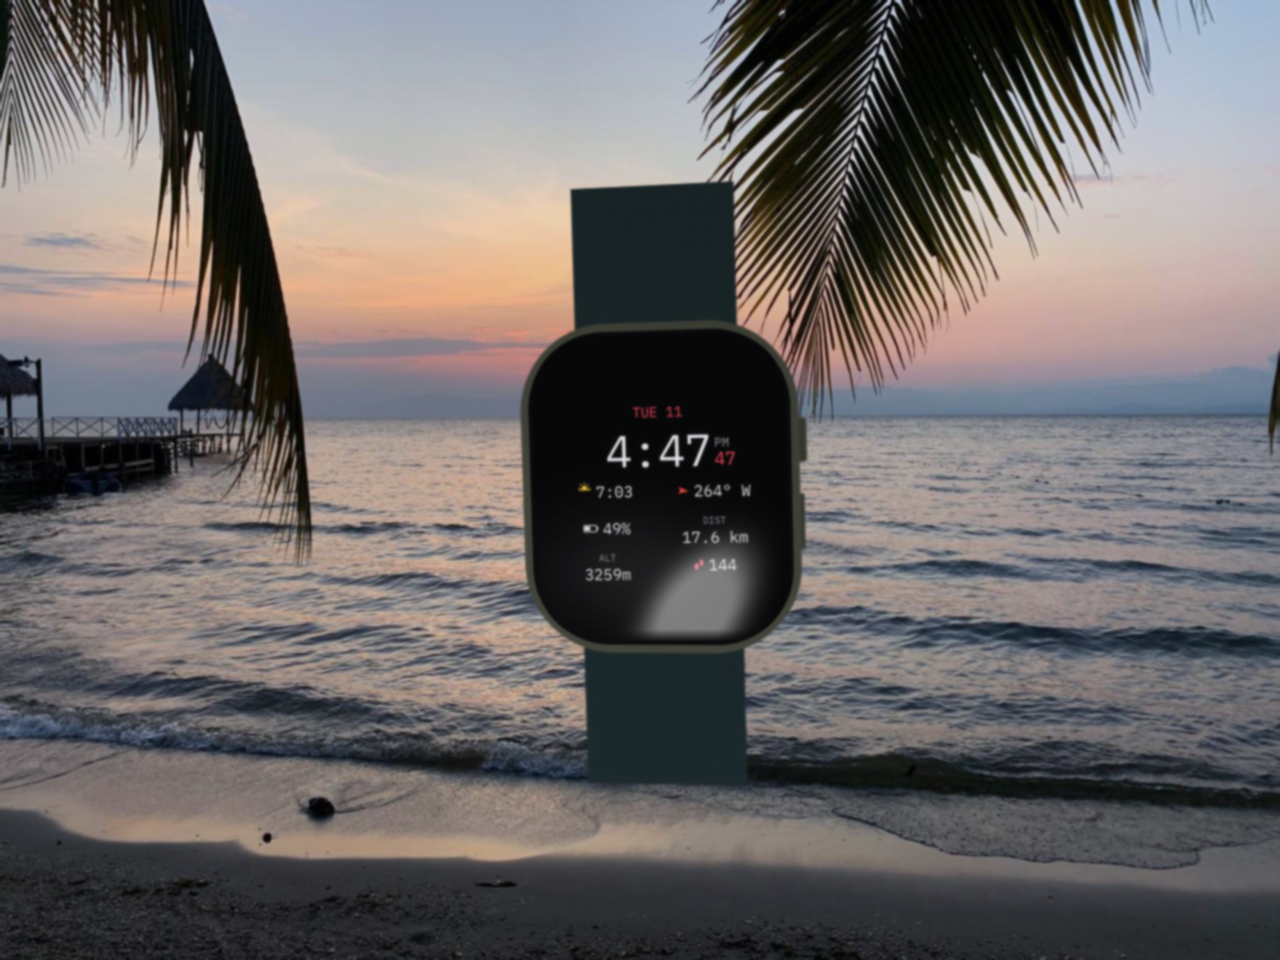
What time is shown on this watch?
4:47:47
